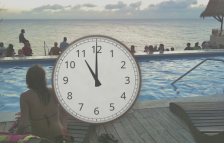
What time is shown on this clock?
11:00
